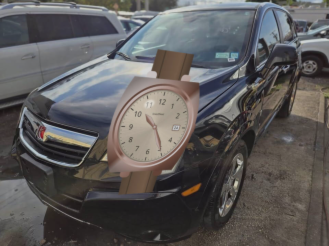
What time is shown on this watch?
10:25
